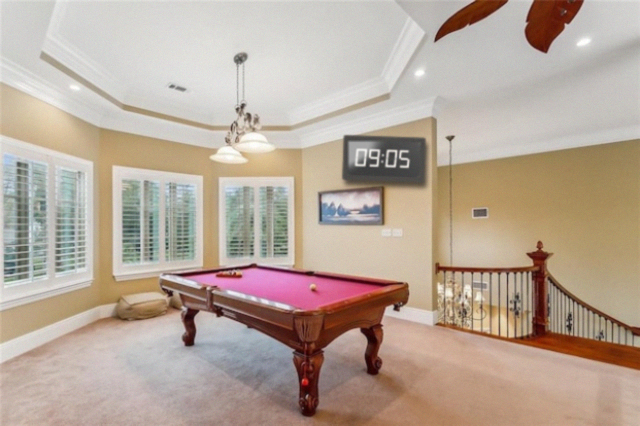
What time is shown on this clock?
9:05
